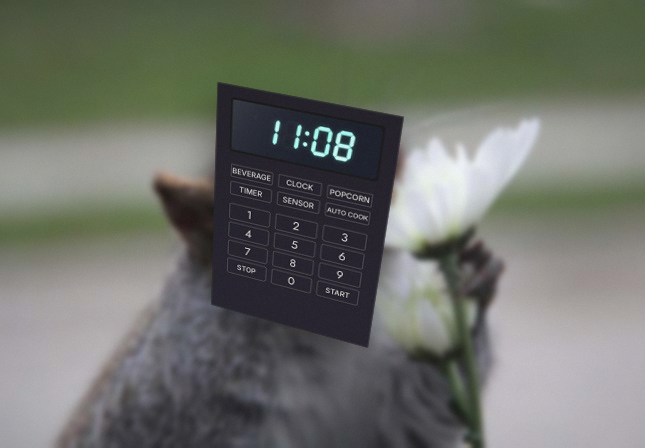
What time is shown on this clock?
11:08
